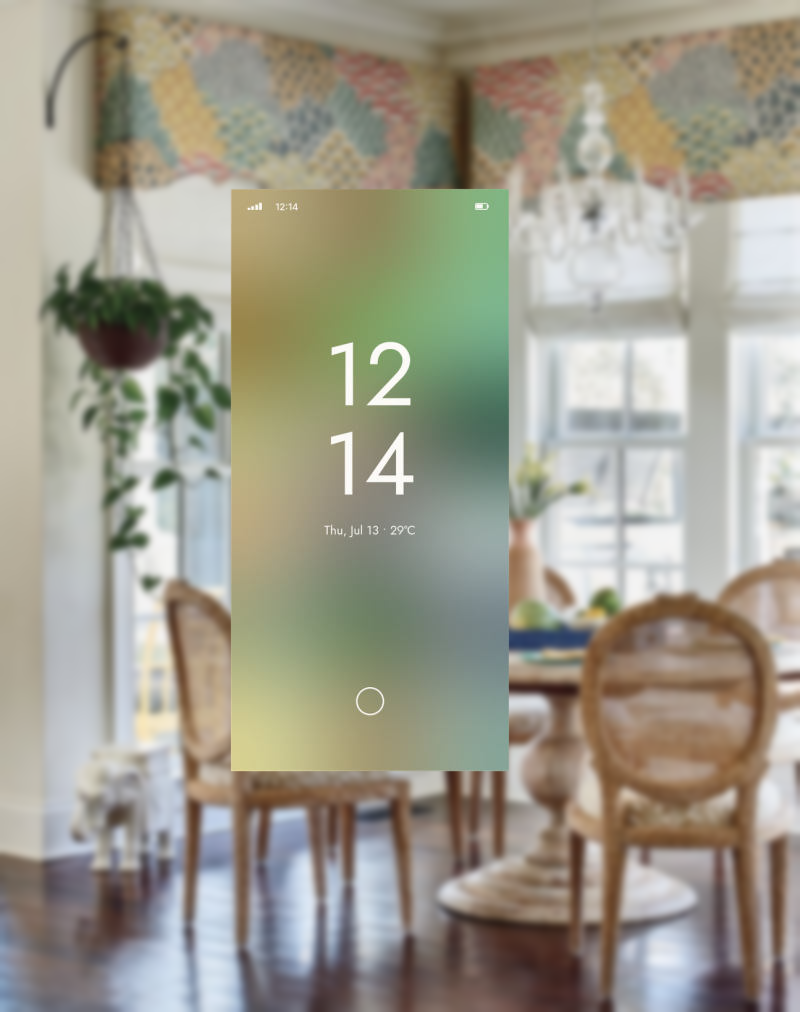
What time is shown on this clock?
12:14
